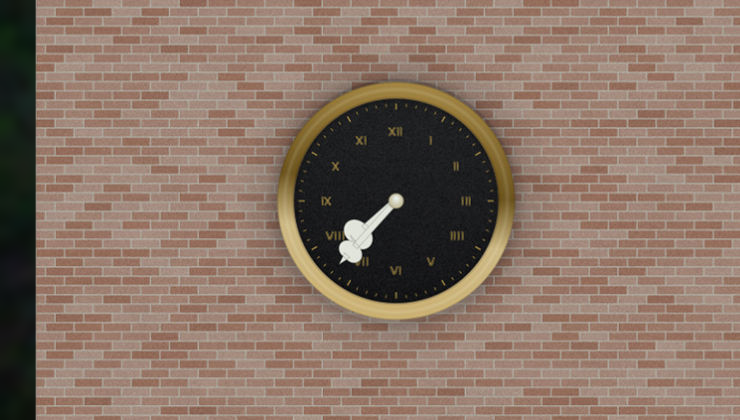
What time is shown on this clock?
7:37
